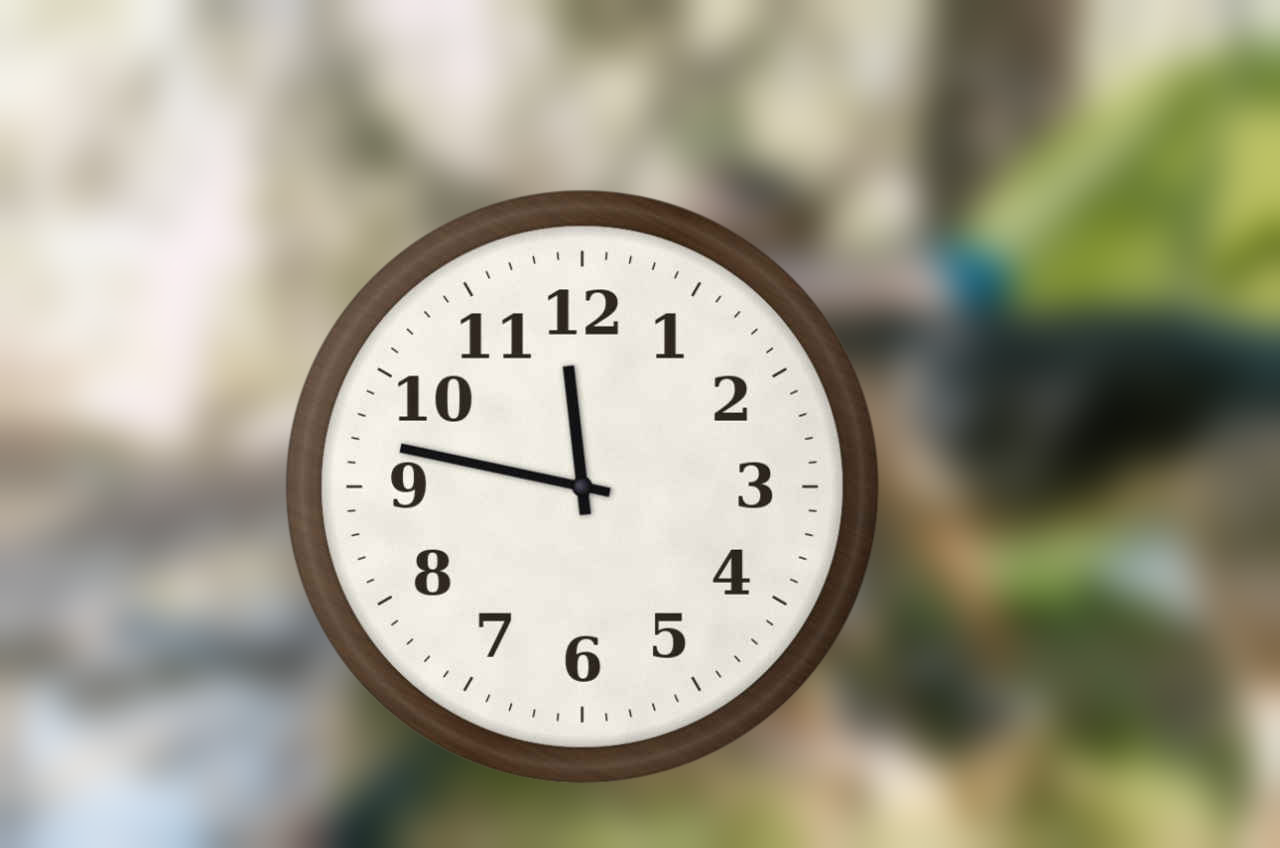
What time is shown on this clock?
11:47
